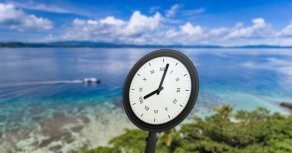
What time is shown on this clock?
8:02
